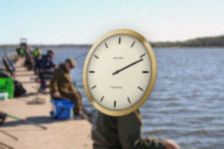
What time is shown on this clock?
2:11
